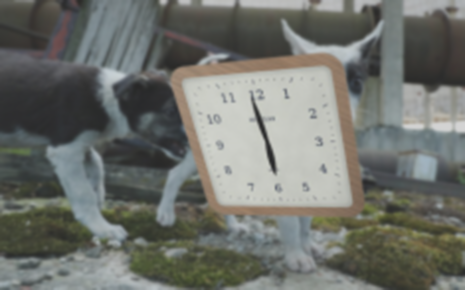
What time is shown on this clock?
5:59
